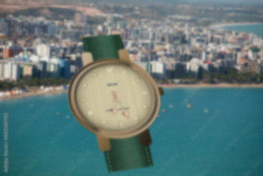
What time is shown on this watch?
6:27
